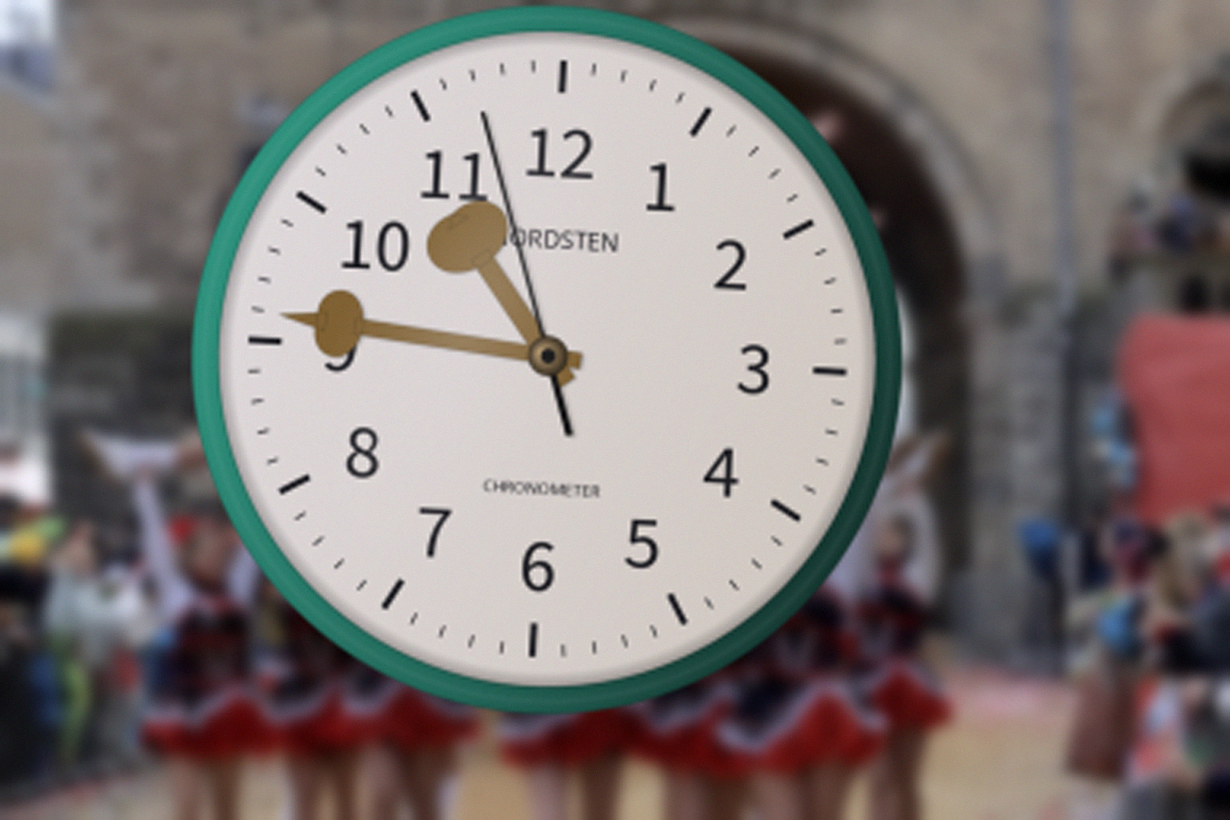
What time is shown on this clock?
10:45:57
